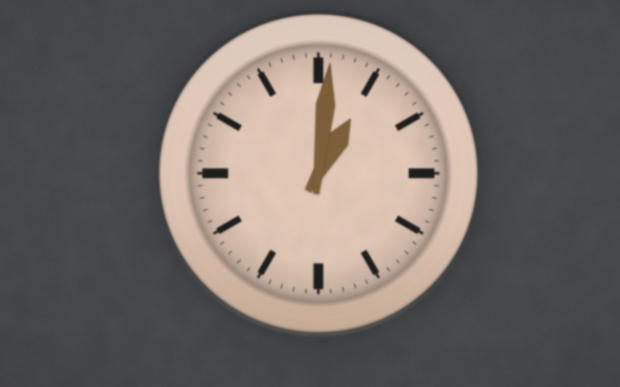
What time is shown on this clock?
1:01
